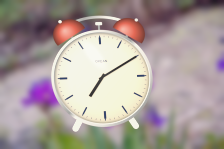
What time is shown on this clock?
7:10
